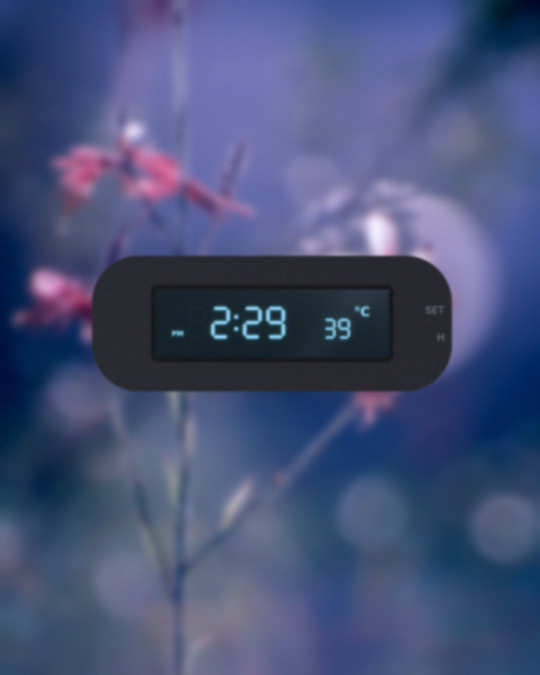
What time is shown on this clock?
2:29
